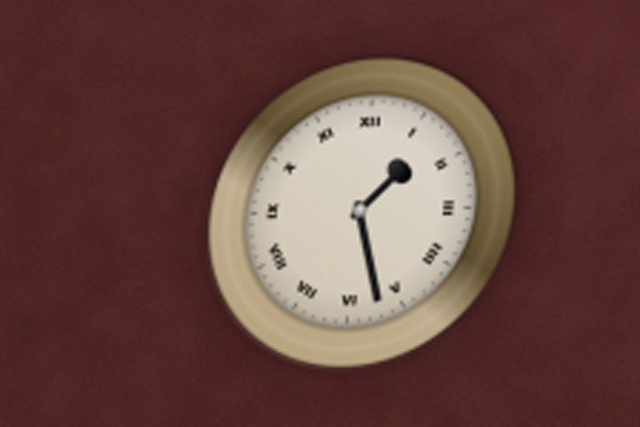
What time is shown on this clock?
1:27
